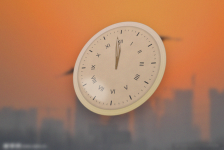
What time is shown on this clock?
11:59
